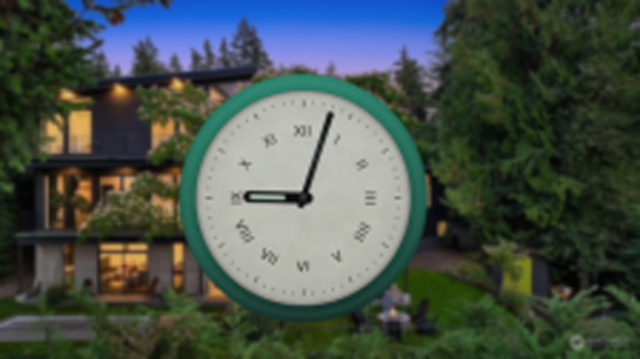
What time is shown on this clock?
9:03
